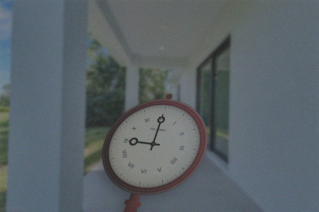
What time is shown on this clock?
9:00
